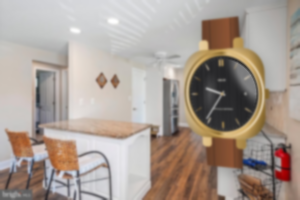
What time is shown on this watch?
9:36
